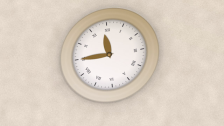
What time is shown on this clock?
11:45
